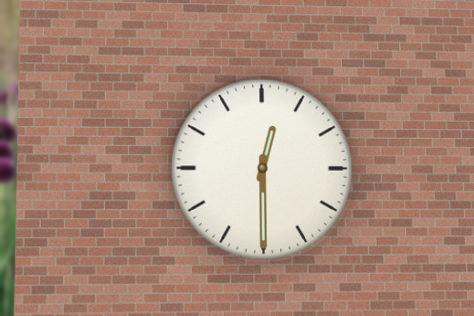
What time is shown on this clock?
12:30
